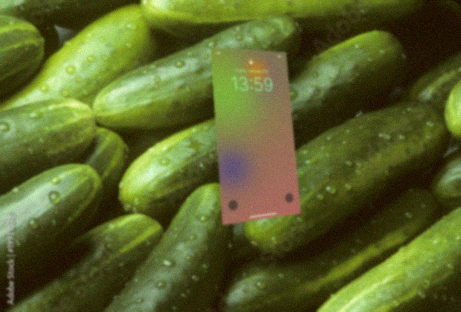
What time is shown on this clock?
13:59
